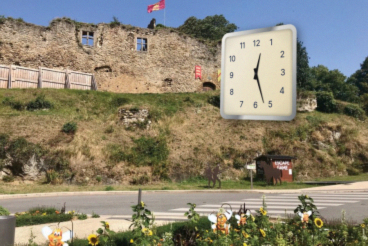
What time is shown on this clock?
12:27
